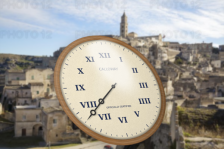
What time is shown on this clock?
7:38
